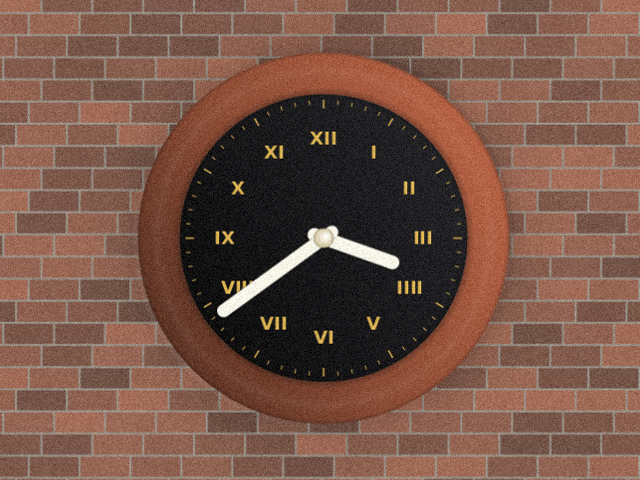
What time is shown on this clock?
3:39
